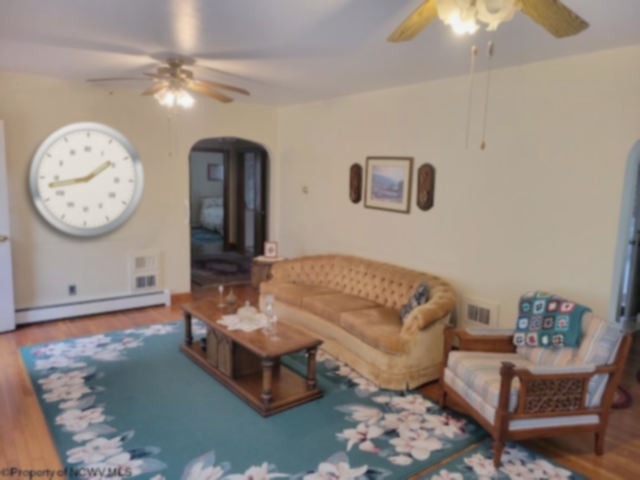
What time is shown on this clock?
1:43
